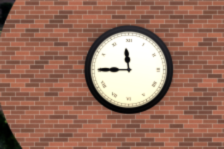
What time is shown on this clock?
11:45
